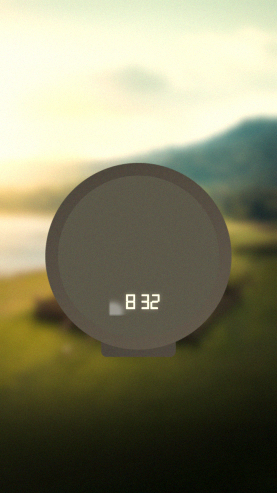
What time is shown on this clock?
8:32
